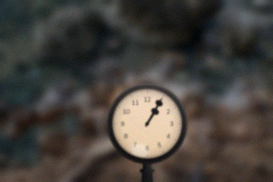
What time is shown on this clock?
1:05
